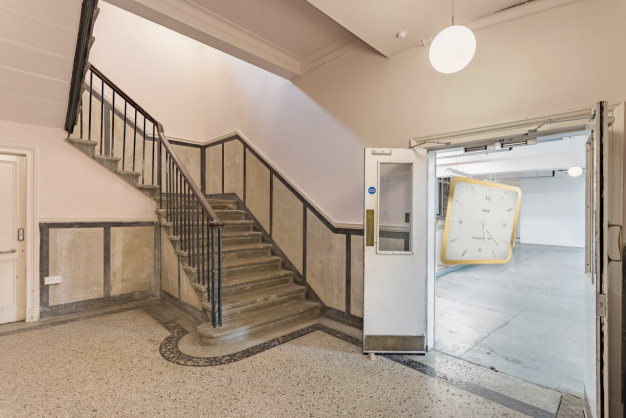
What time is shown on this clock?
5:22
